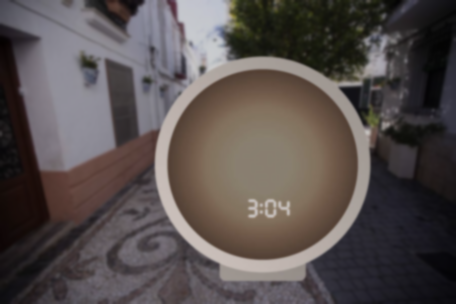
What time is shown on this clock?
3:04
